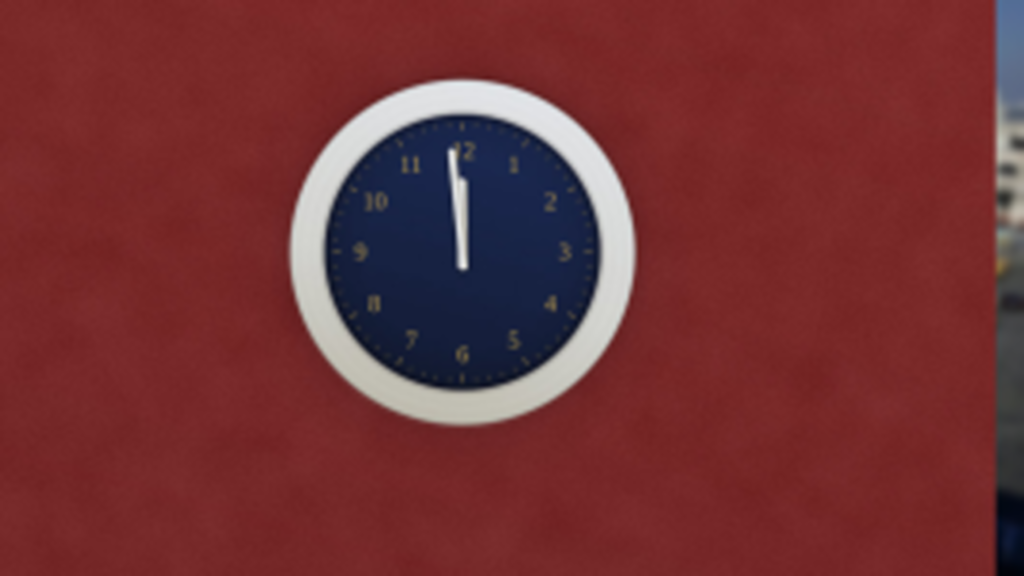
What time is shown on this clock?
11:59
